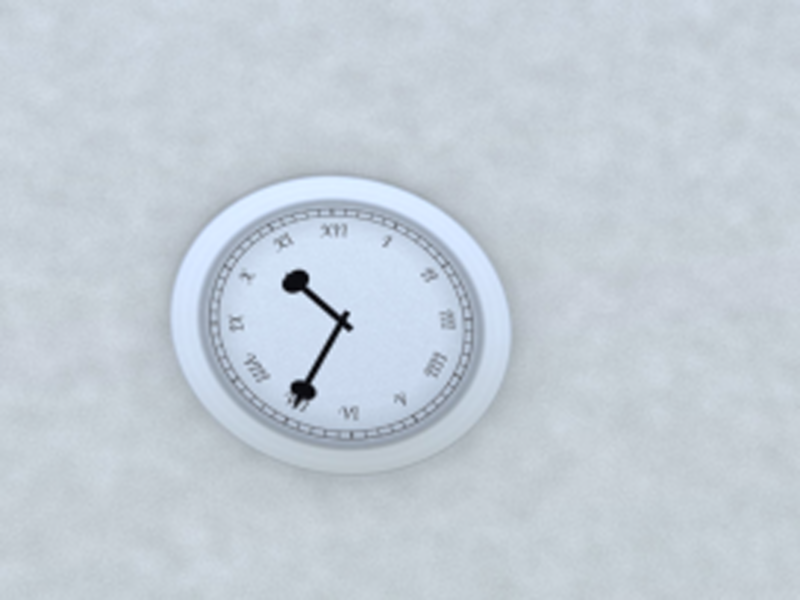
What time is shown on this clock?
10:35
